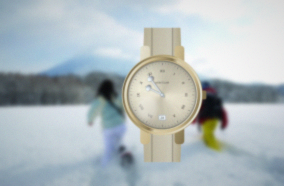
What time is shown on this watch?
9:54
